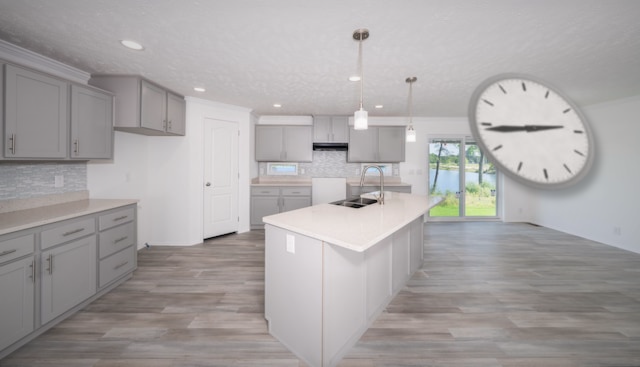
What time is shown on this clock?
2:44
